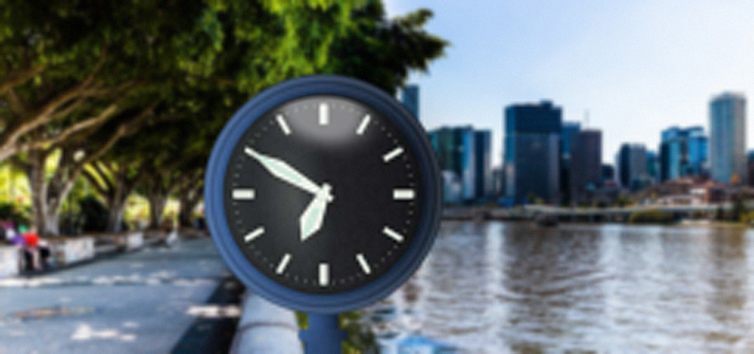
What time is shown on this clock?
6:50
